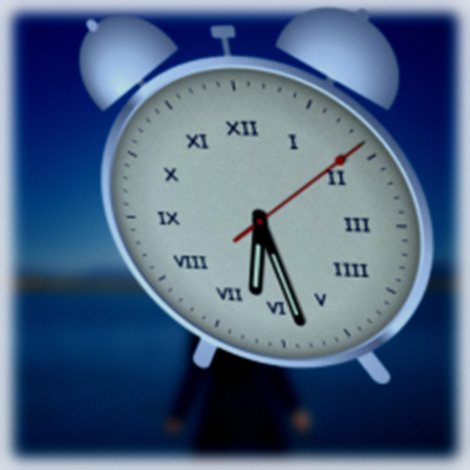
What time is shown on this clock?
6:28:09
